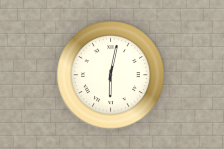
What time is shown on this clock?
6:02
